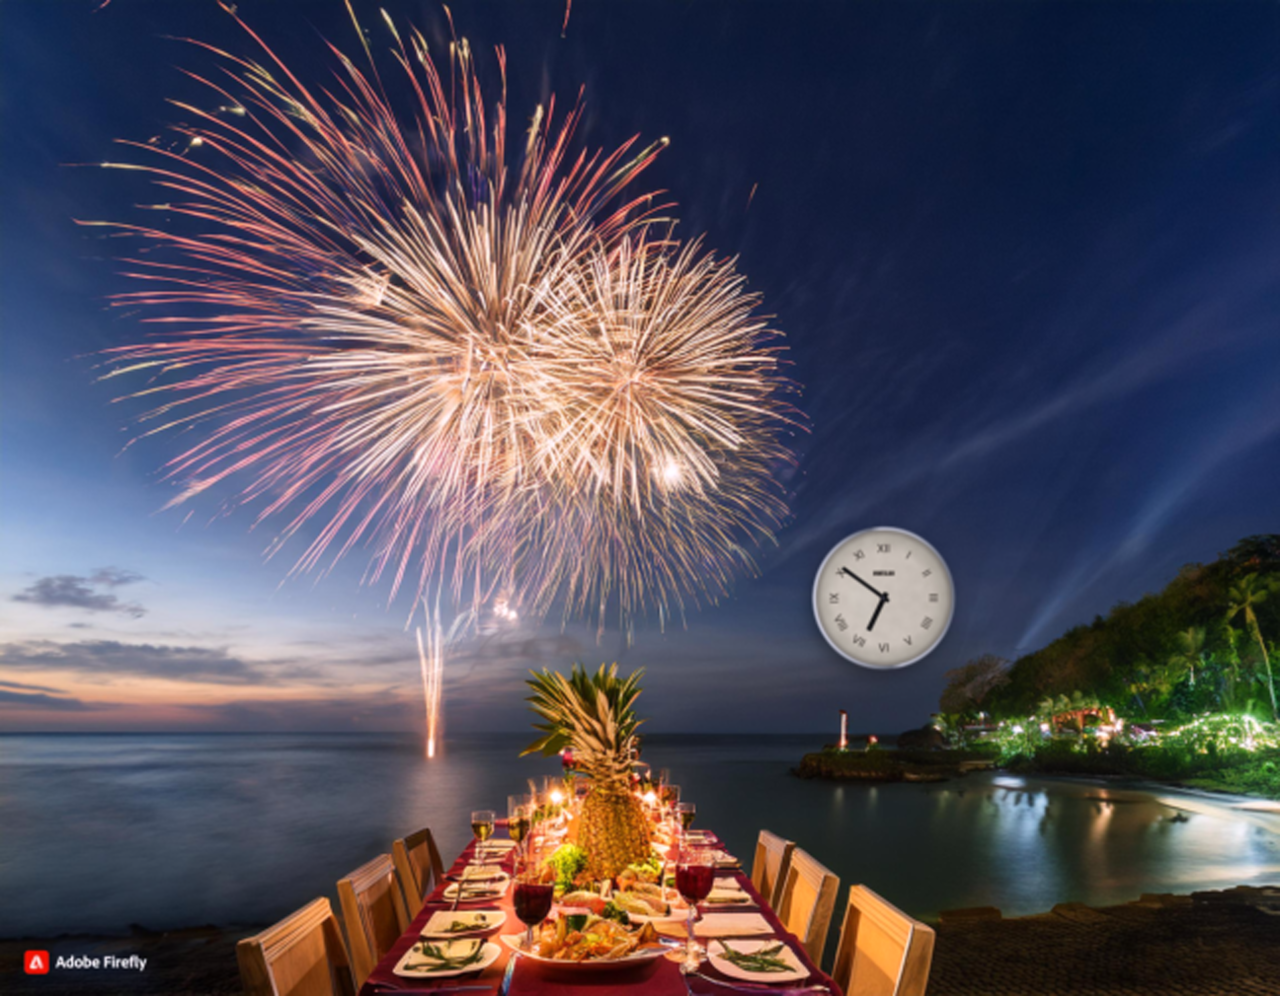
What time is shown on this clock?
6:51
